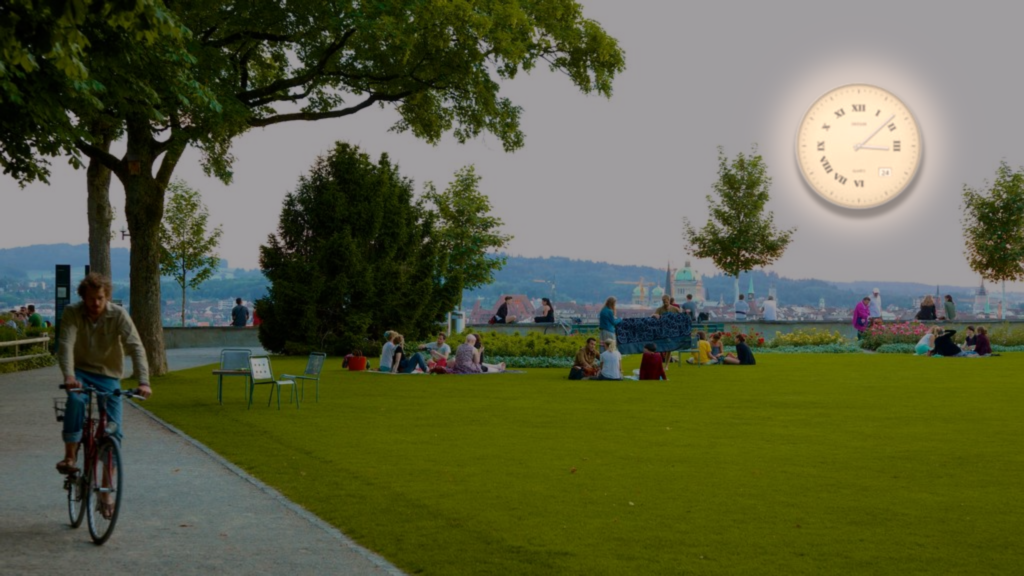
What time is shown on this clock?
3:08
